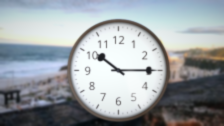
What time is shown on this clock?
10:15
